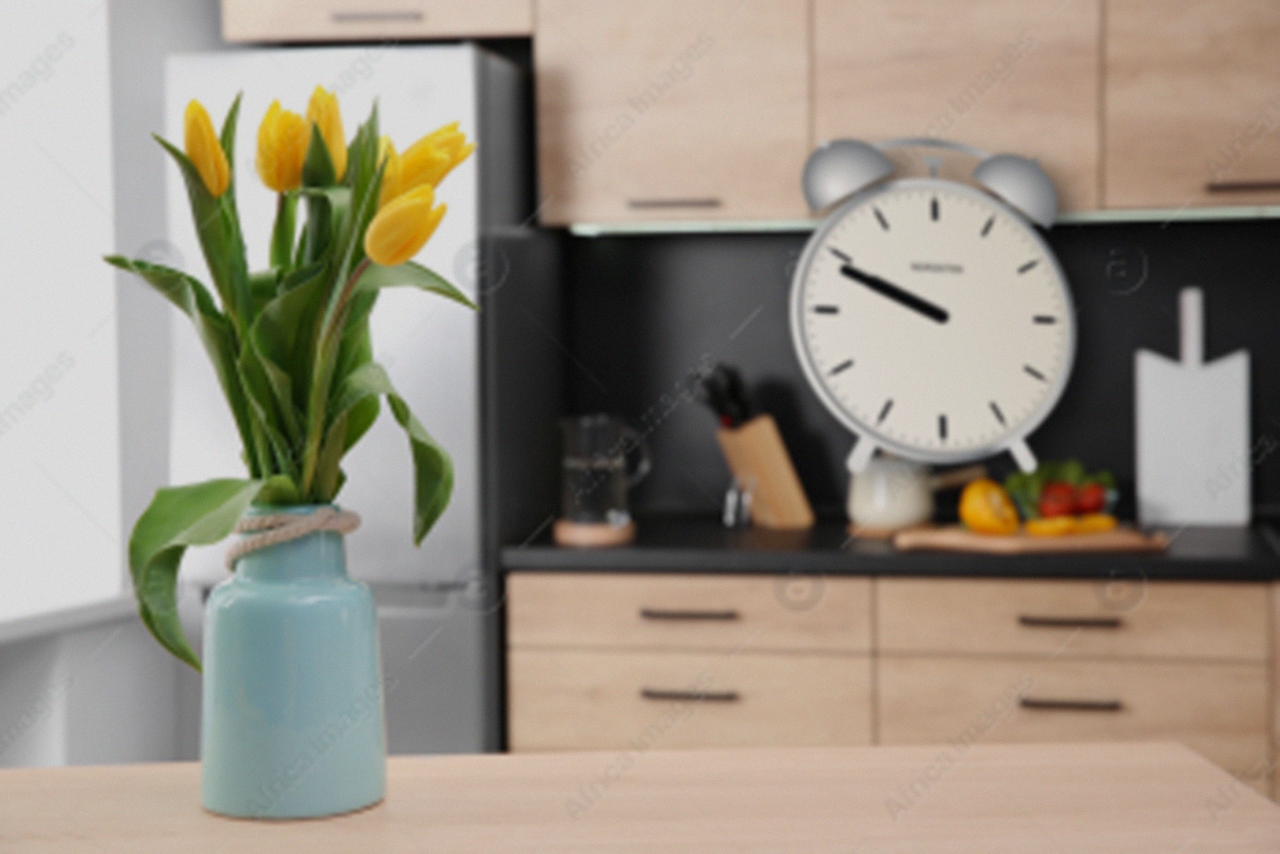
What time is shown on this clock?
9:49
